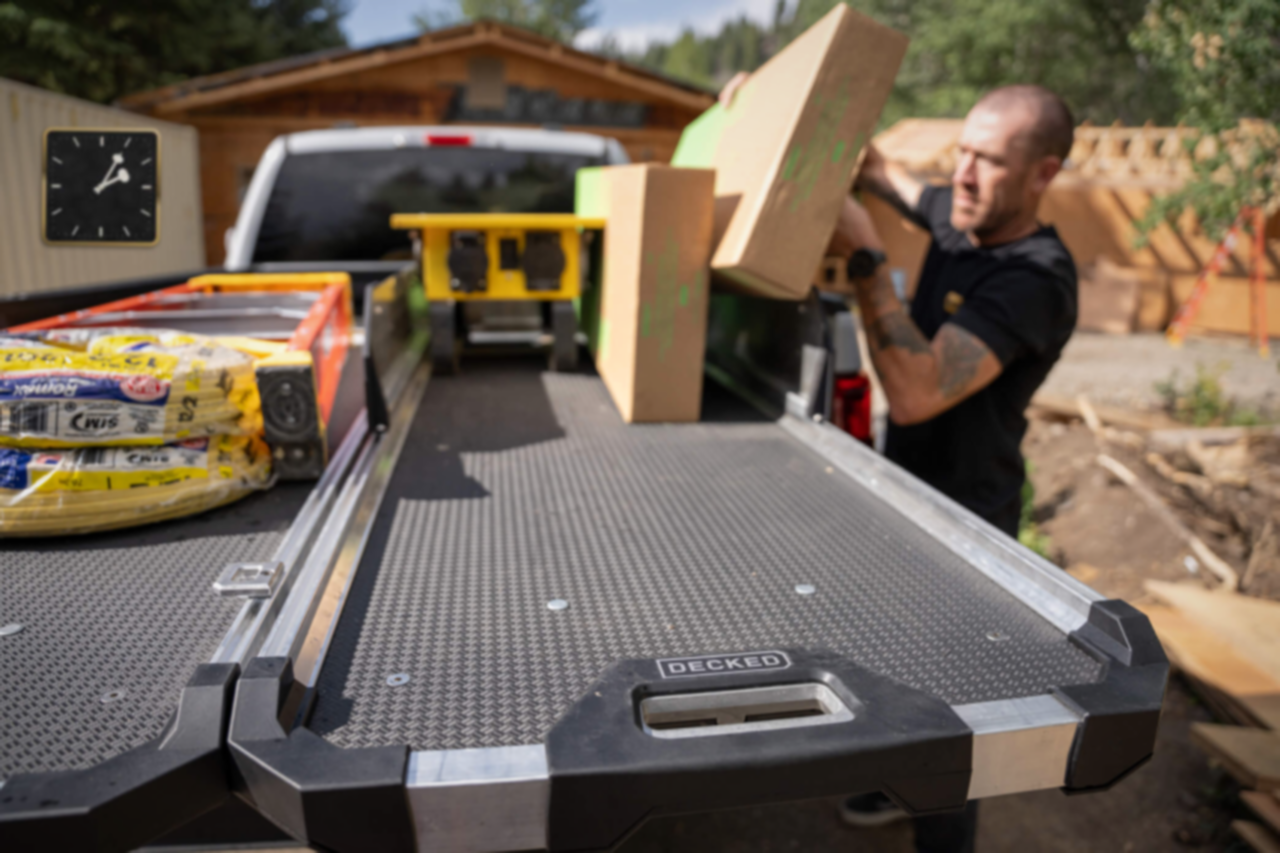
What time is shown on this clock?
2:05
